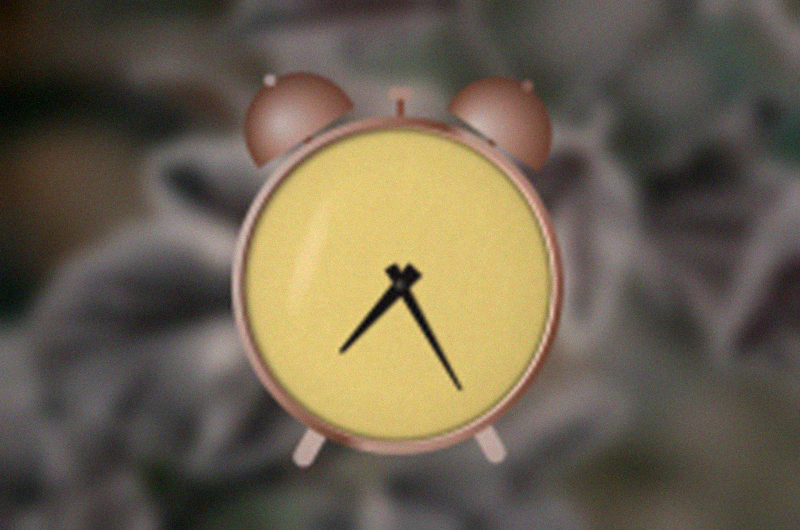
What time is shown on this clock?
7:25
